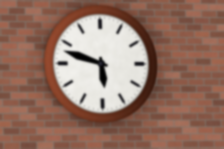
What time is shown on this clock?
5:48
